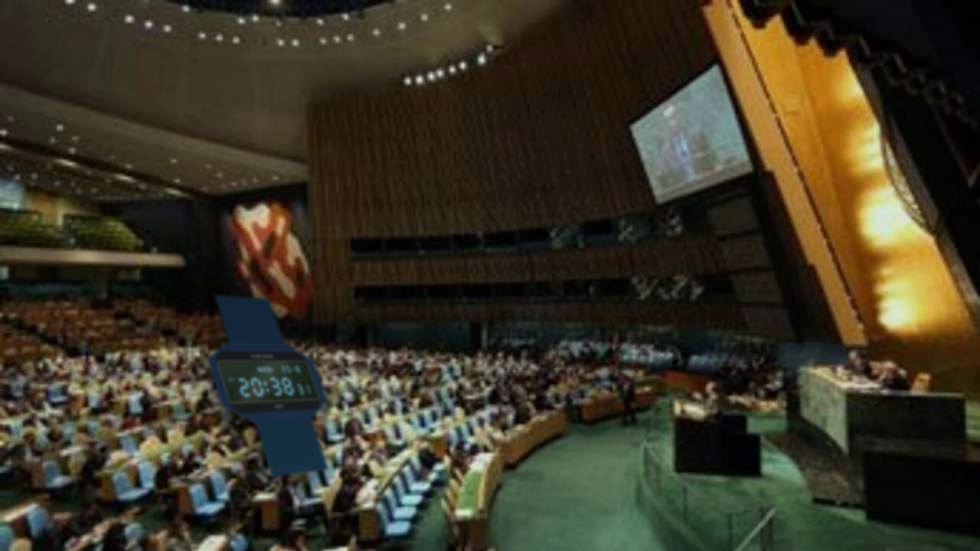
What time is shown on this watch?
20:38
